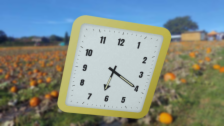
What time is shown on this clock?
6:20
